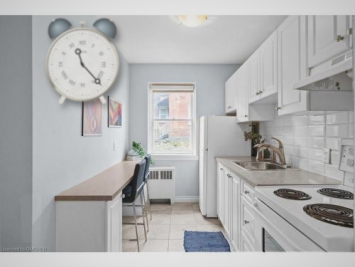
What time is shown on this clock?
11:23
